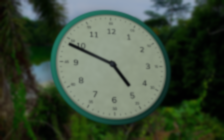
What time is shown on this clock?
4:49
